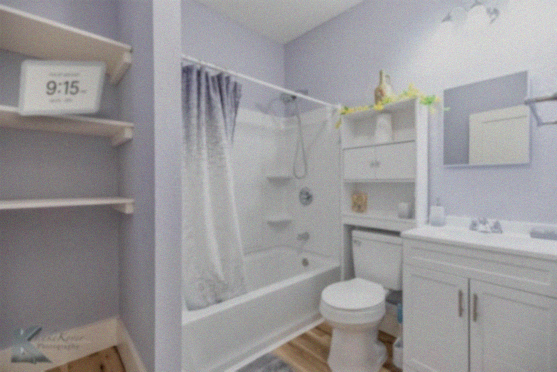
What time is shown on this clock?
9:15
